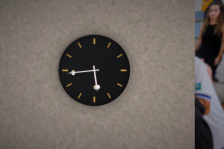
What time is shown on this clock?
5:44
